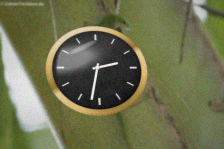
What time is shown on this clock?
2:32
